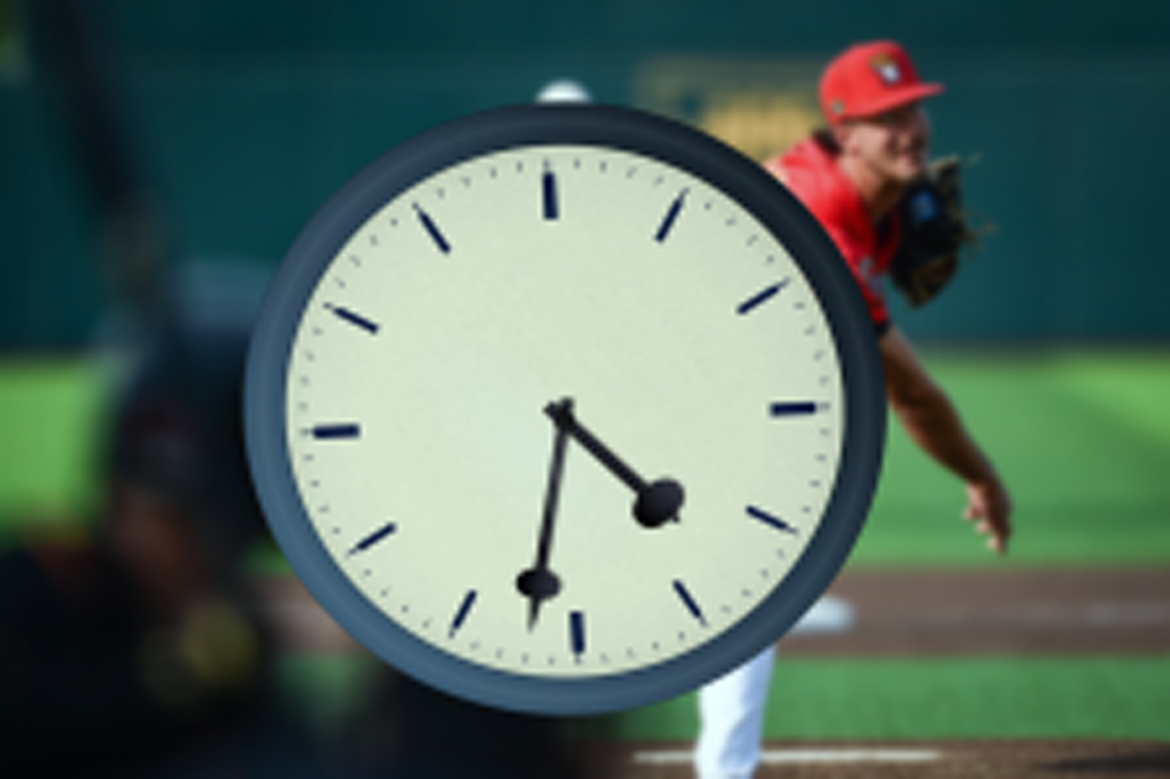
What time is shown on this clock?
4:32
